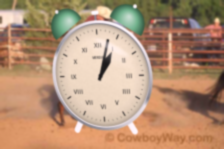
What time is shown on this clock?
1:03
